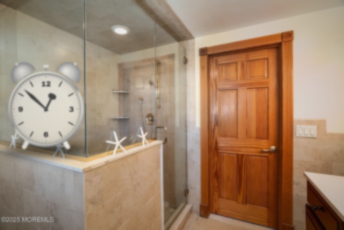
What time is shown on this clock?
12:52
